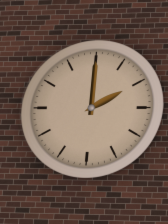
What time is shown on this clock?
2:00
